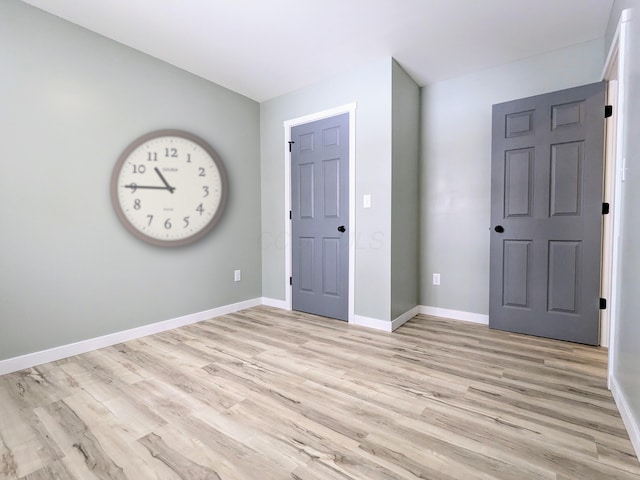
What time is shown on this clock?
10:45
